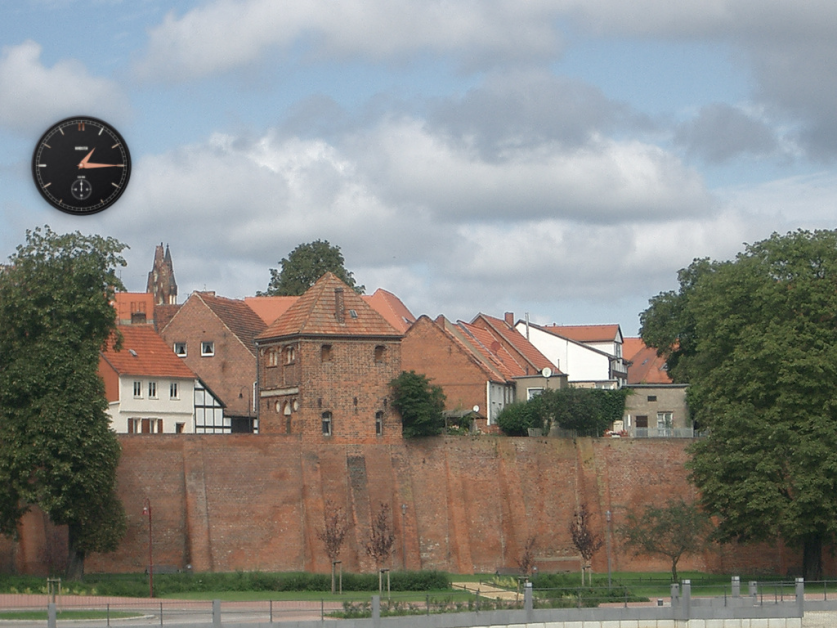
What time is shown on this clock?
1:15
